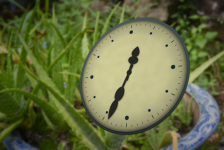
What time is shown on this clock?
12:34
